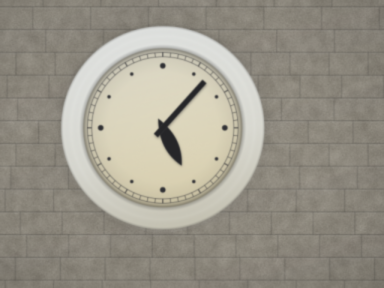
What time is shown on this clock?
5:07
